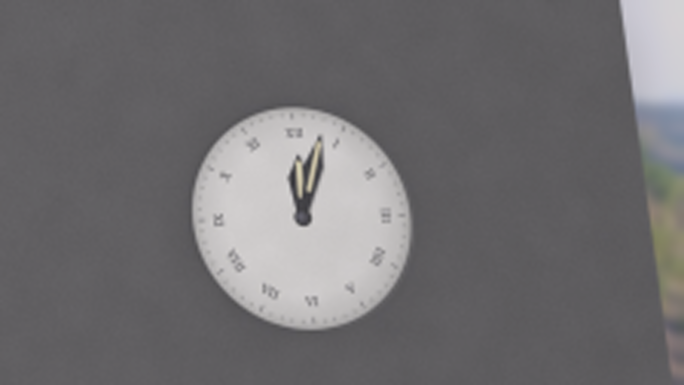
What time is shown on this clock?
12:03
